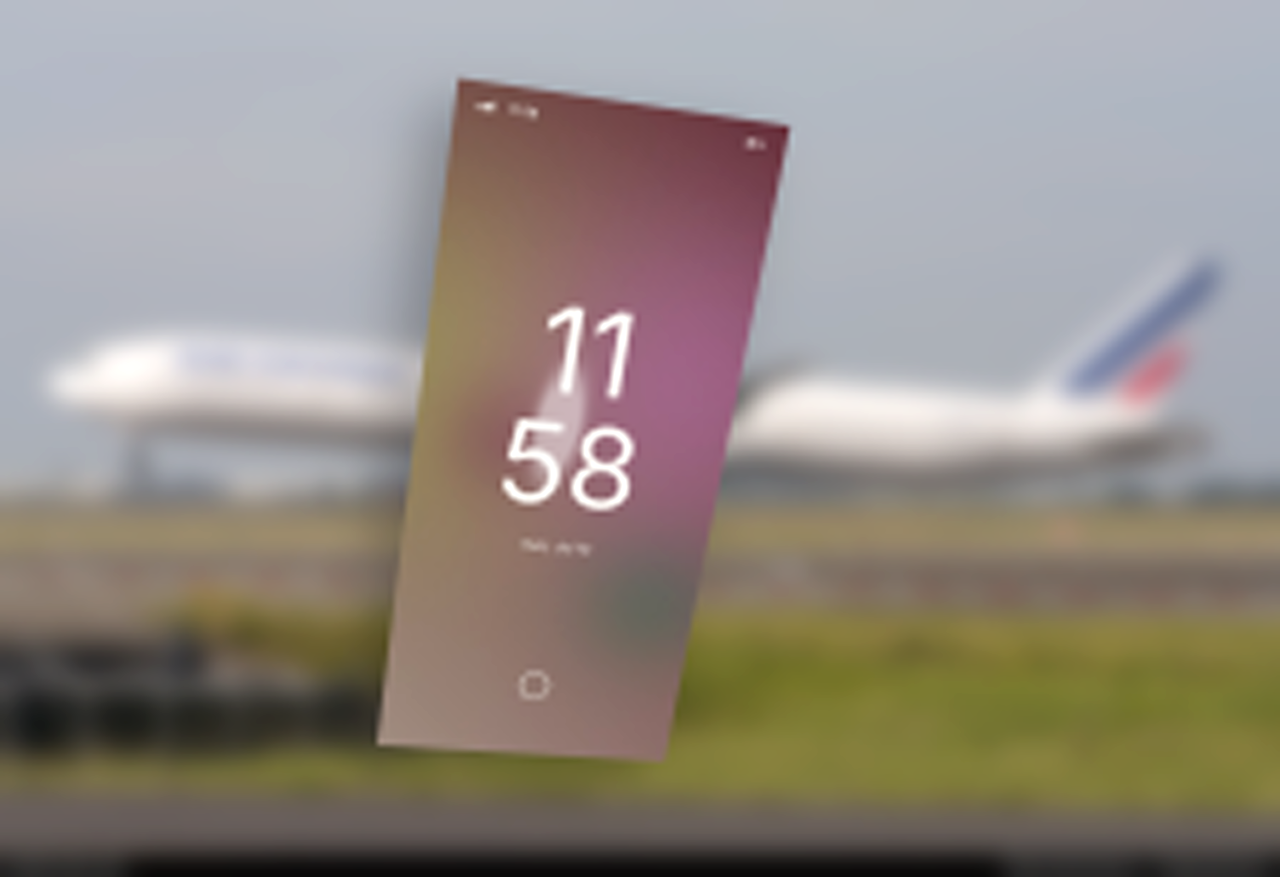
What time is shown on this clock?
11:58
